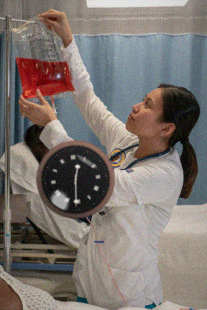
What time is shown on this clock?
12:31
